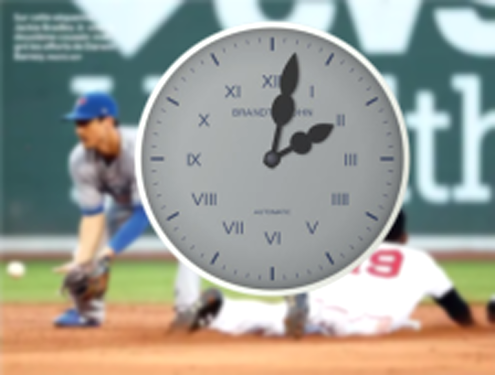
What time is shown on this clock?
2:02
